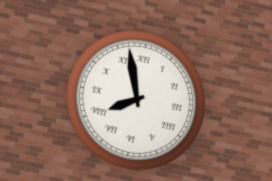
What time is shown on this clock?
7:57
